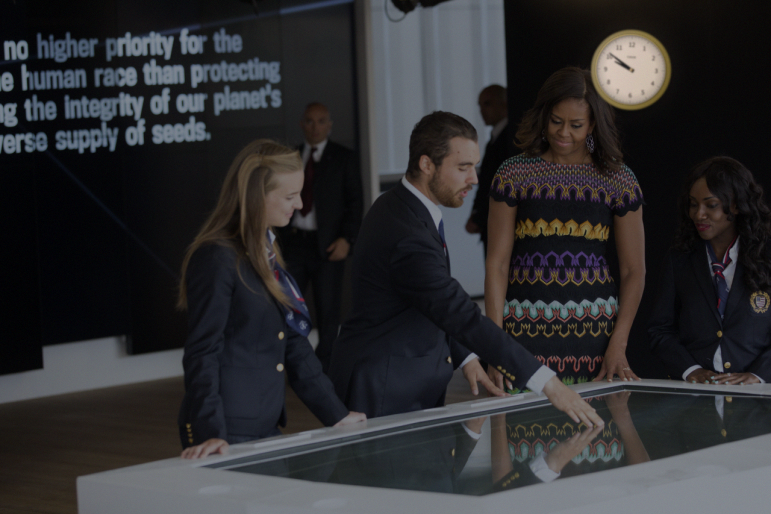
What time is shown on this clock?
9:51
